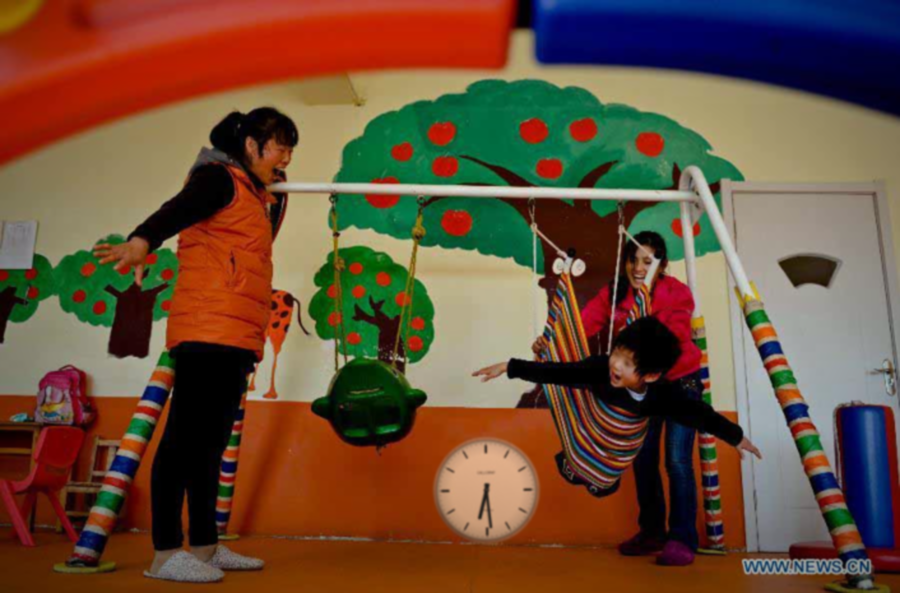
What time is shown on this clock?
6:29
